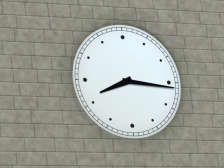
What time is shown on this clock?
8:16
